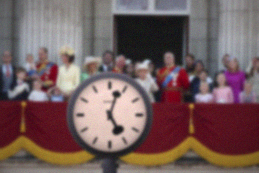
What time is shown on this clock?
5:03
